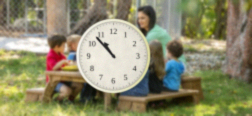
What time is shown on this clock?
10:53
